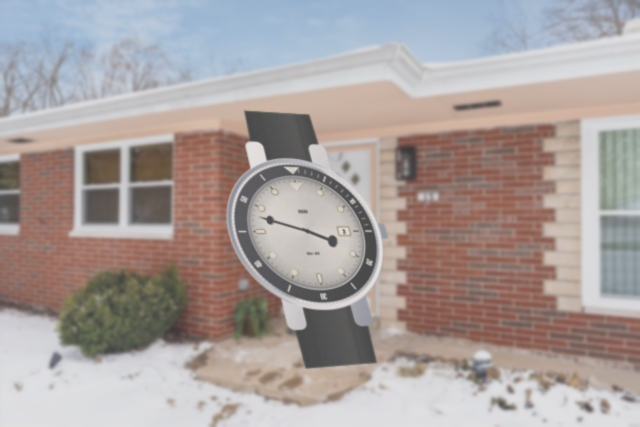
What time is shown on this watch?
3:48
